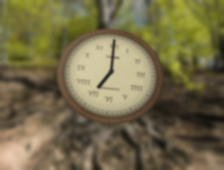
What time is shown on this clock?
7:00
